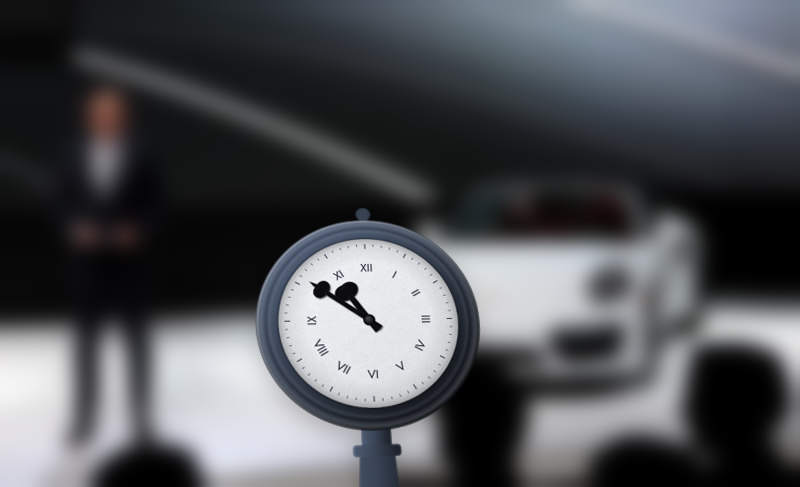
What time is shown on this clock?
10:51
